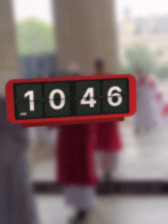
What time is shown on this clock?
10:46
